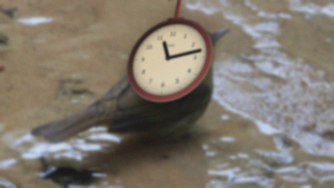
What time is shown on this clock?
11:13
